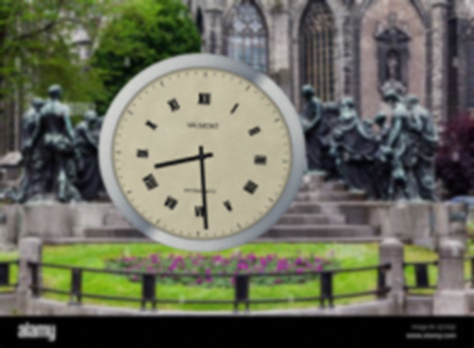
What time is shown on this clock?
8:29
